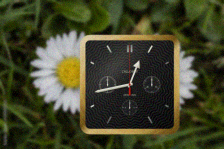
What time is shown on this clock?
12:43
